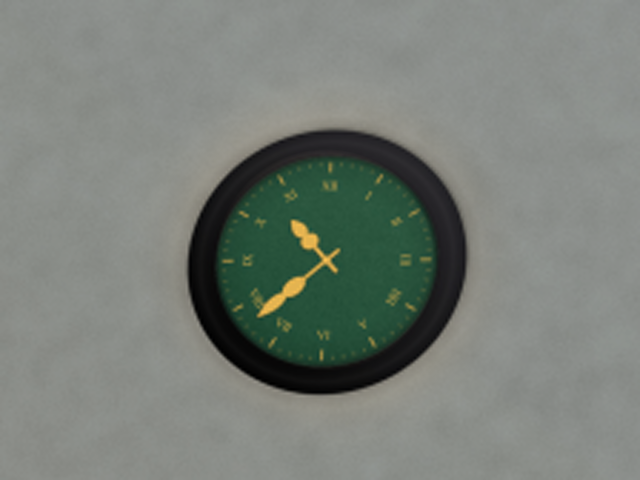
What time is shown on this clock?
10:38
